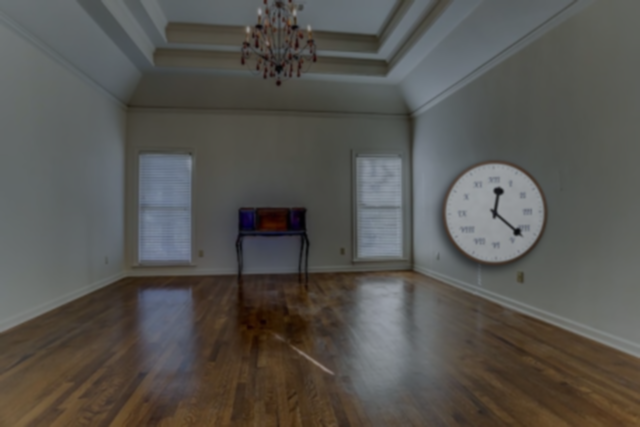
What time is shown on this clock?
12:22
